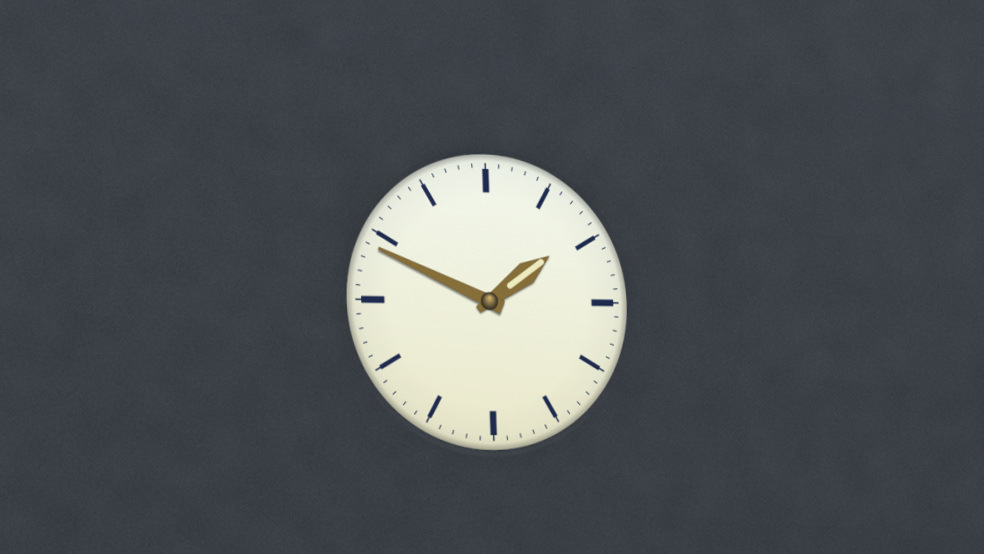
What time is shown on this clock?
1:49
